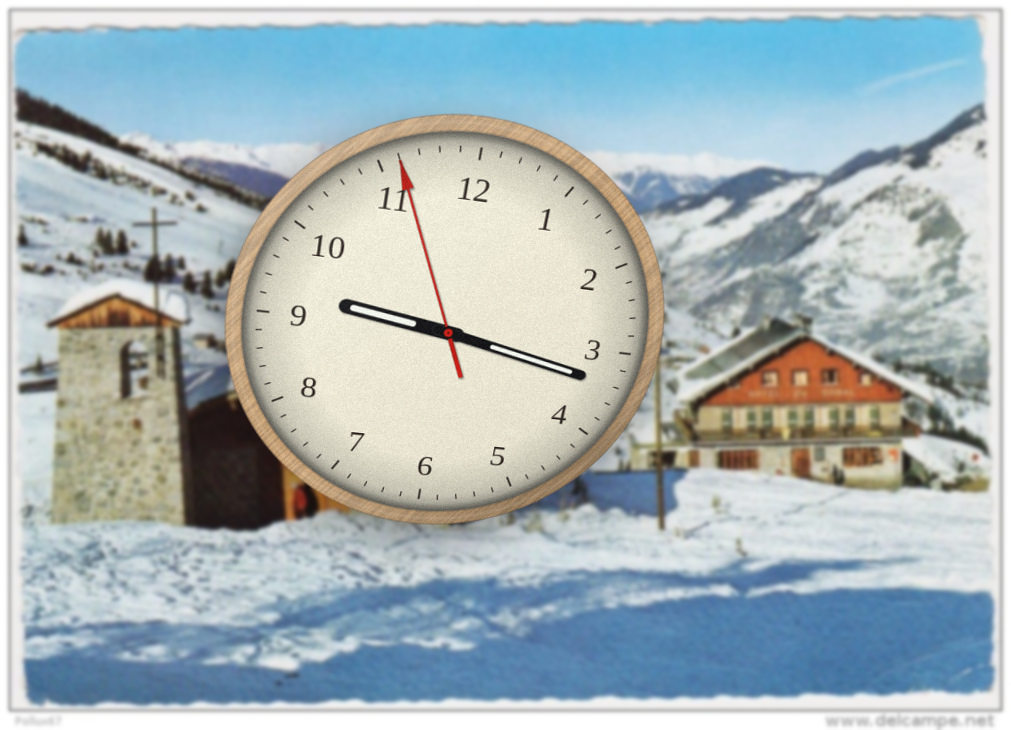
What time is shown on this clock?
9:16:56
